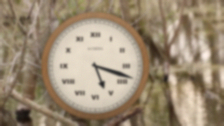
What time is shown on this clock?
5:18
